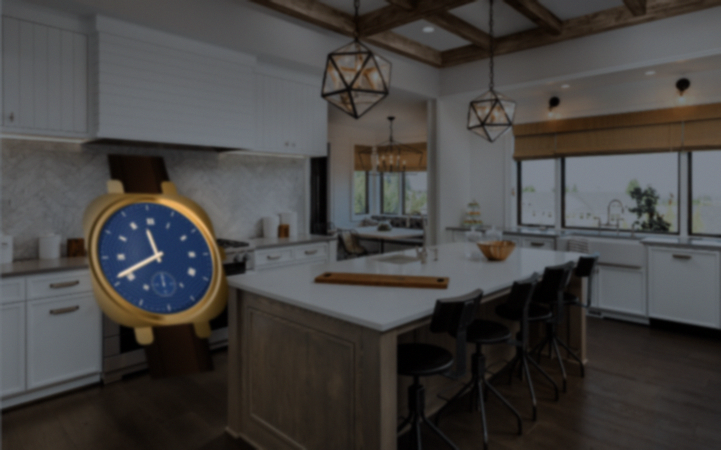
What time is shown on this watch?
11:41
